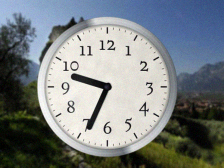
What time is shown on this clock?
9:34
